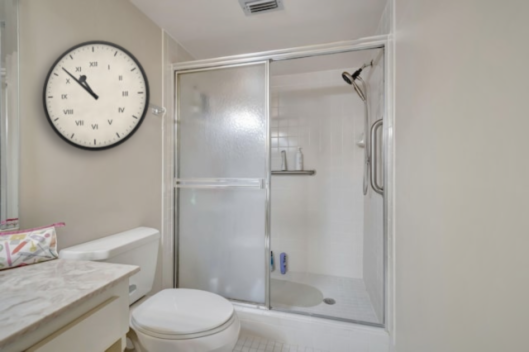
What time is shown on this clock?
10:52
